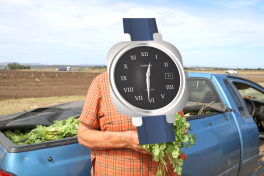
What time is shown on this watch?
12:31
